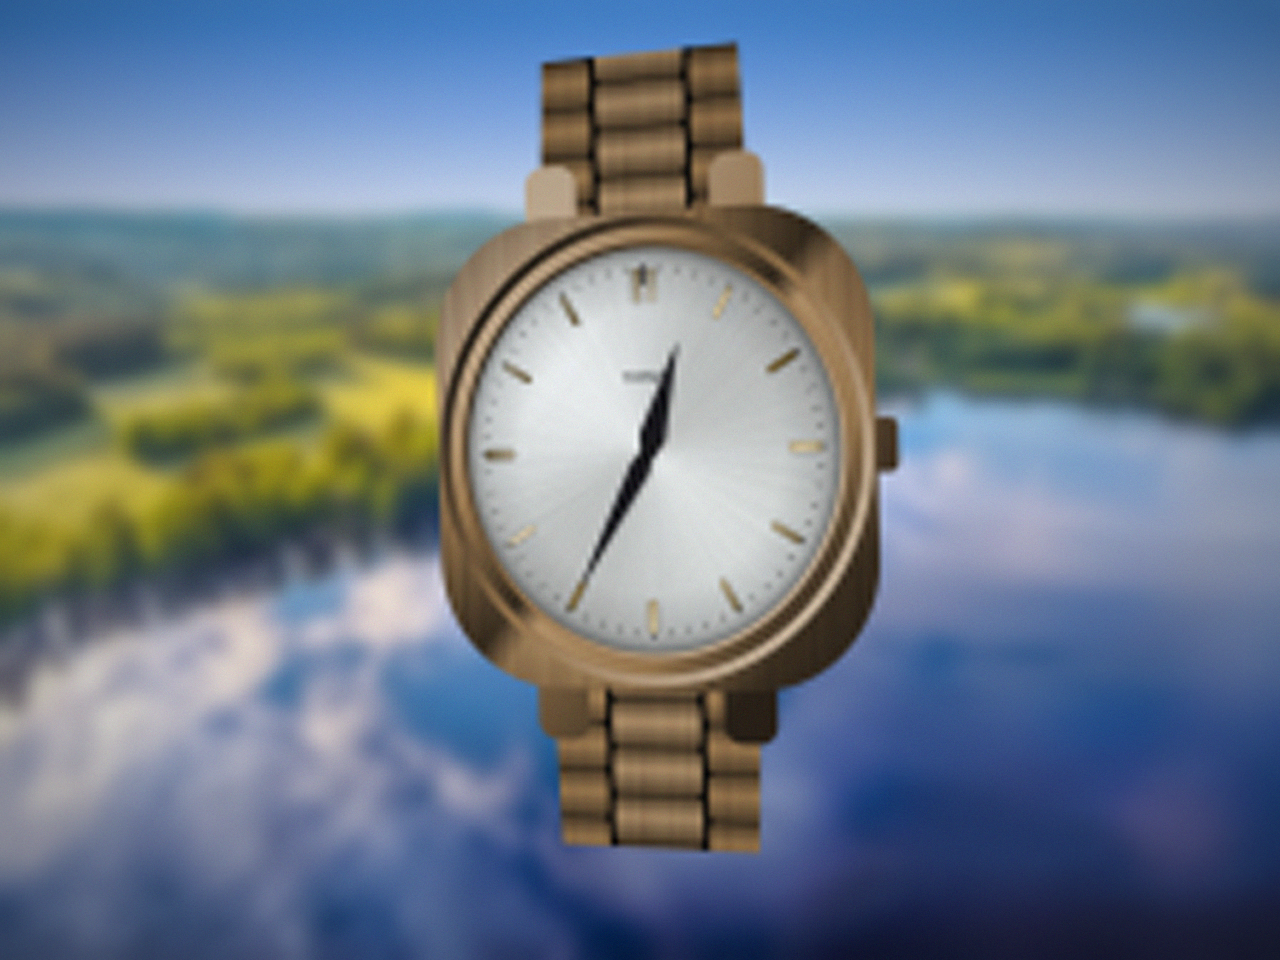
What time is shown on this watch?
12:35
